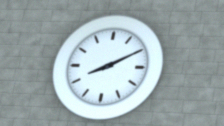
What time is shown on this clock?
8:10
